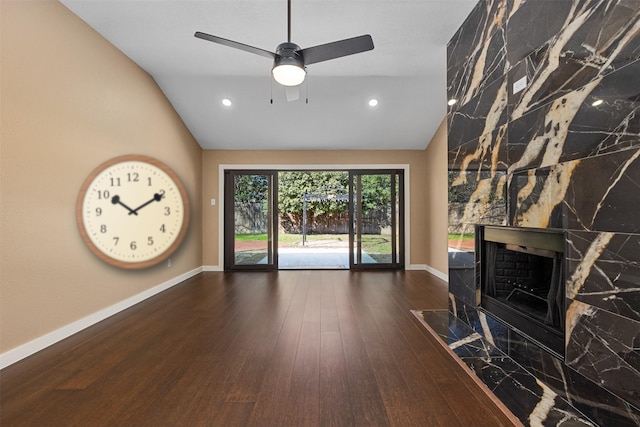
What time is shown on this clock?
10:10
